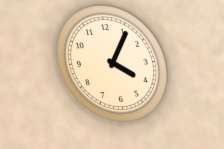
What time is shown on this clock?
4:06
